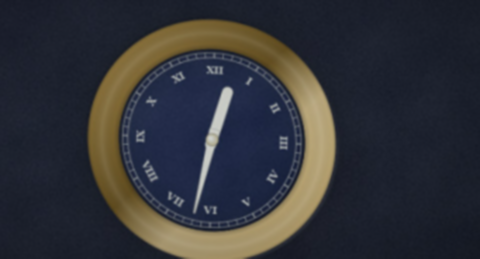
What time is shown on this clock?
12:32
